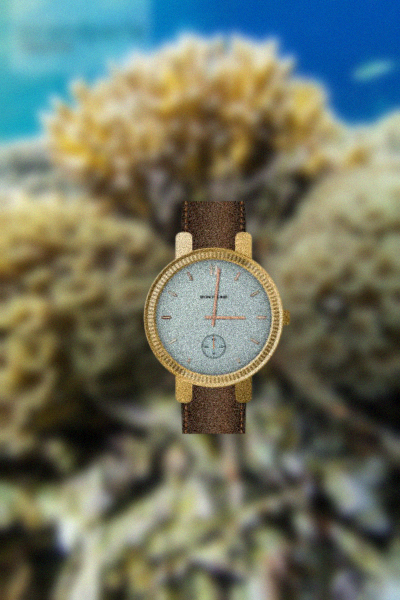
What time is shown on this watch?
3:01
